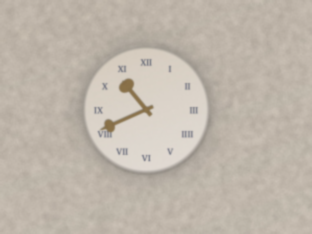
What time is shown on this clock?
10:41
